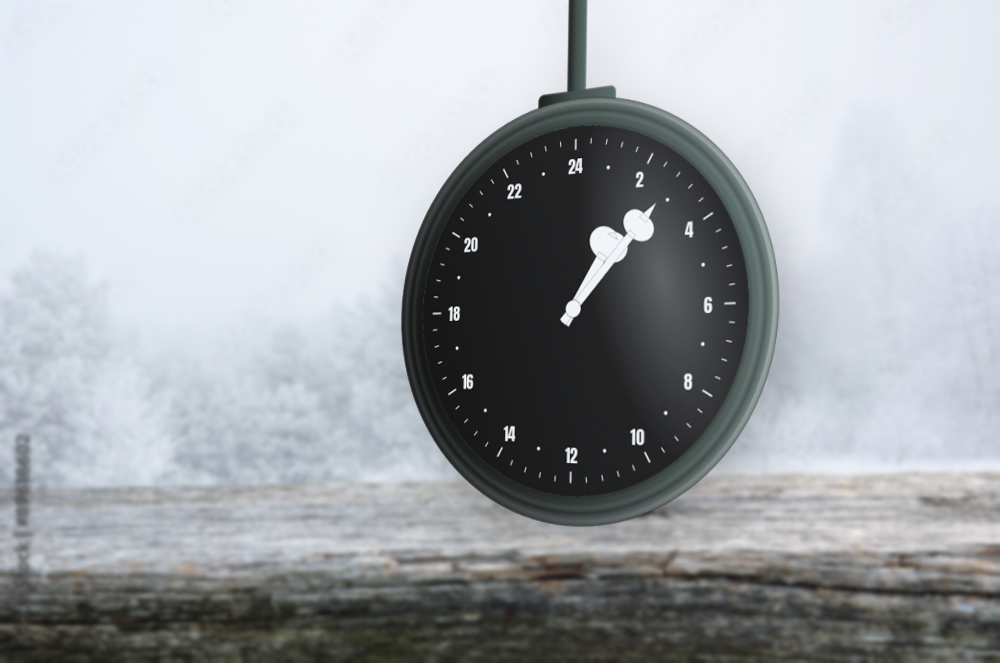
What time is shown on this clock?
2:07
